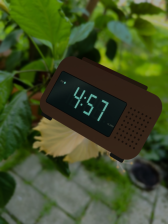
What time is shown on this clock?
4:57
